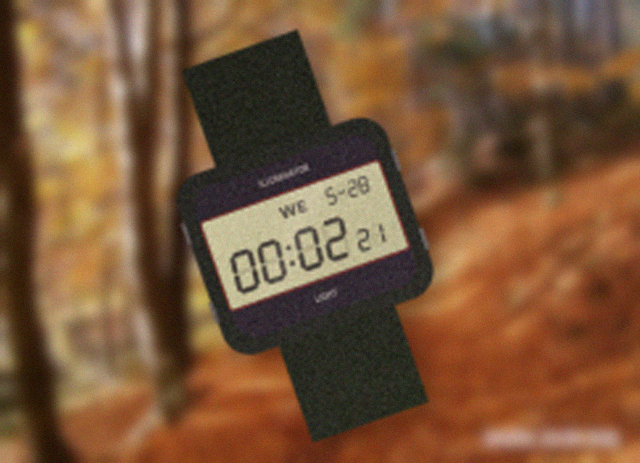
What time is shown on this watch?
0:02:21
